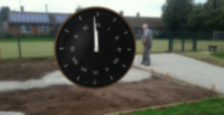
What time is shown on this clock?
11:59
